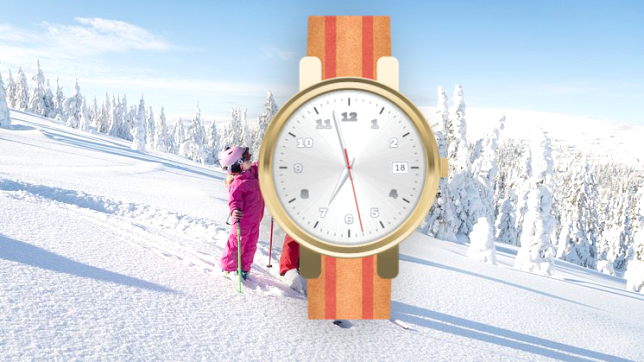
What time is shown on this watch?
6:57:28
